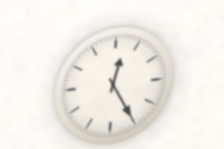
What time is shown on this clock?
12:25
